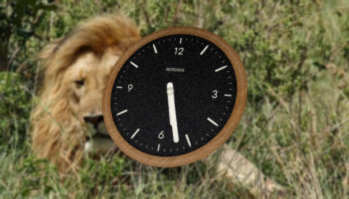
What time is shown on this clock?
5:27
